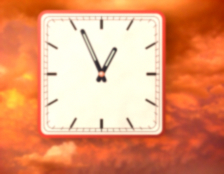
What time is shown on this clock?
12:56
